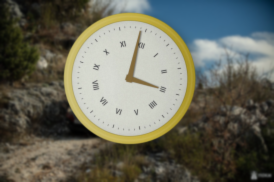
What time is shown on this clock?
2:59
